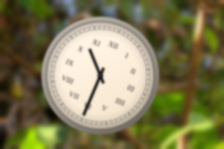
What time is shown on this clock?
10:30
